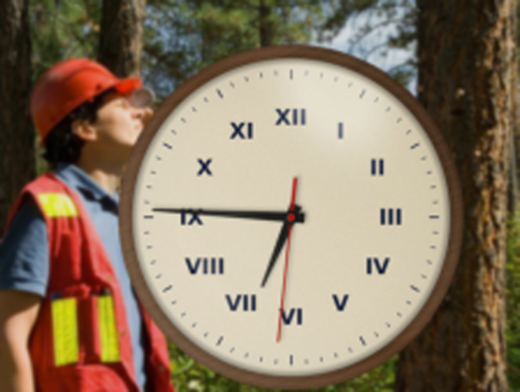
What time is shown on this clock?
6:45:31
